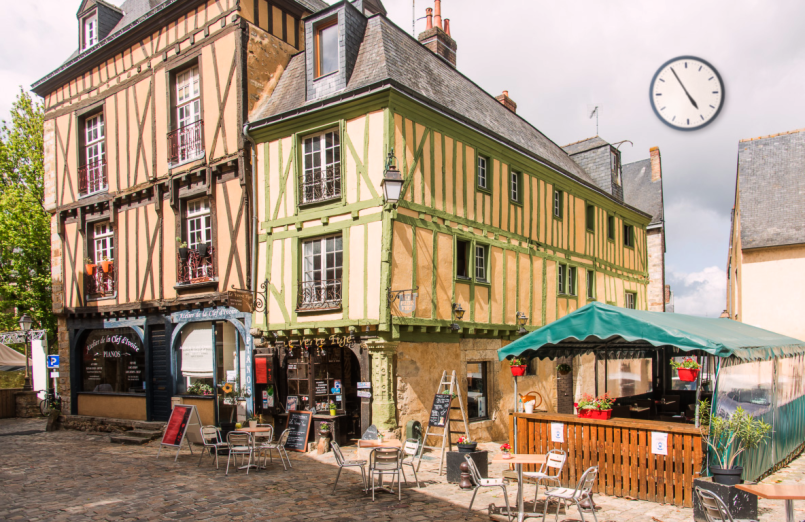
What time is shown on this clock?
4:55
